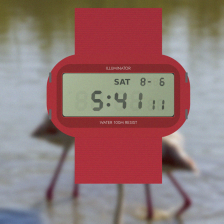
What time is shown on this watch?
5:41:11
